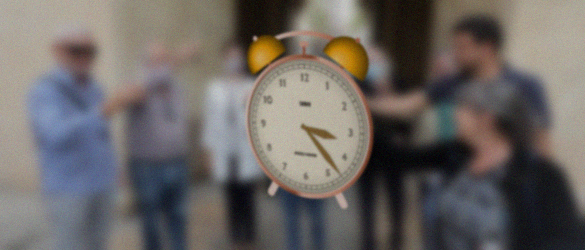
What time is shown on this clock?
3:23
